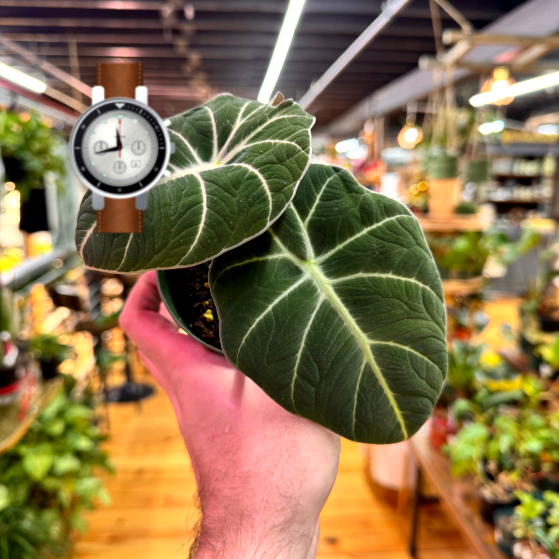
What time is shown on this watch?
11:43
